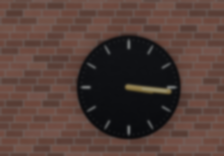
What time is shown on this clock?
3:16
